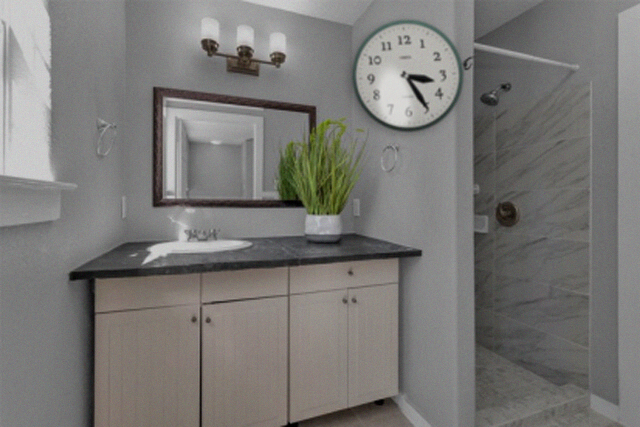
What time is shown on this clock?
3:25
